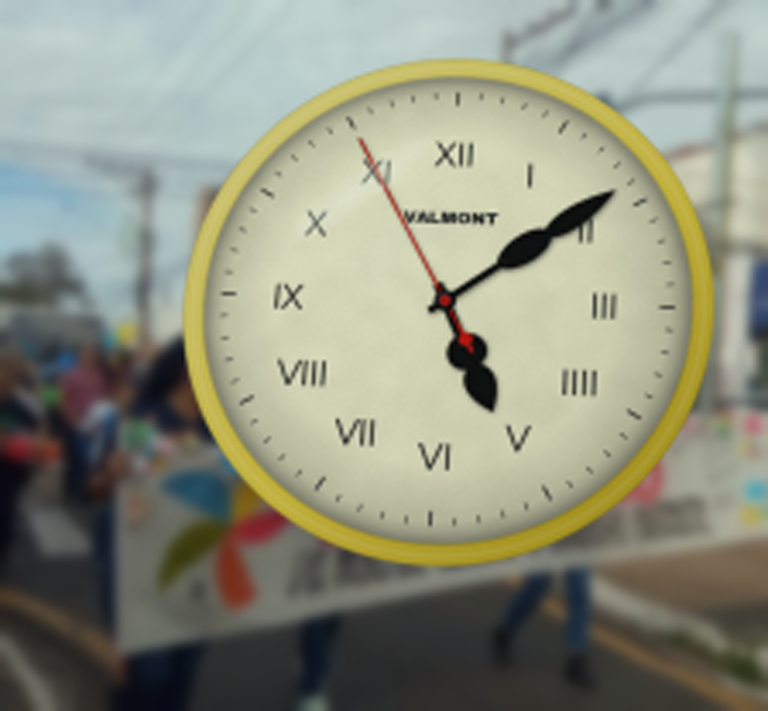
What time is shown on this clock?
5:08:55
